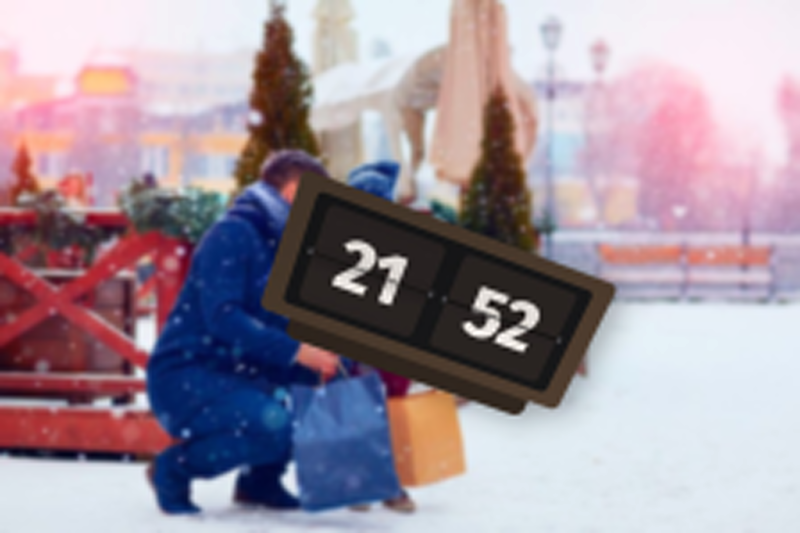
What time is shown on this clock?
21:52
